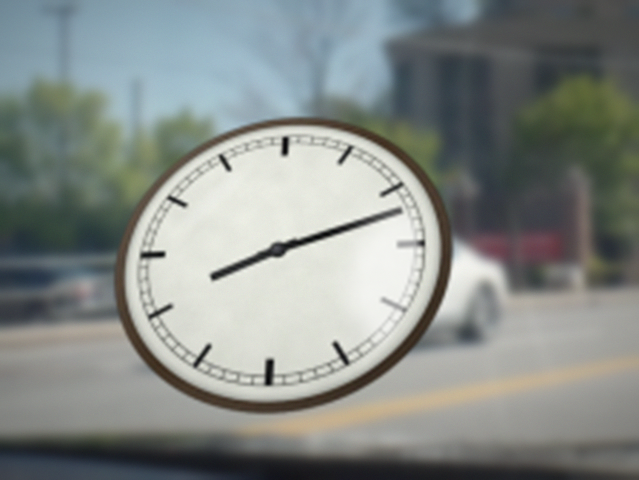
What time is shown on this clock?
8:12
